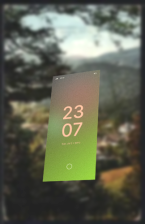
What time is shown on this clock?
23:07
